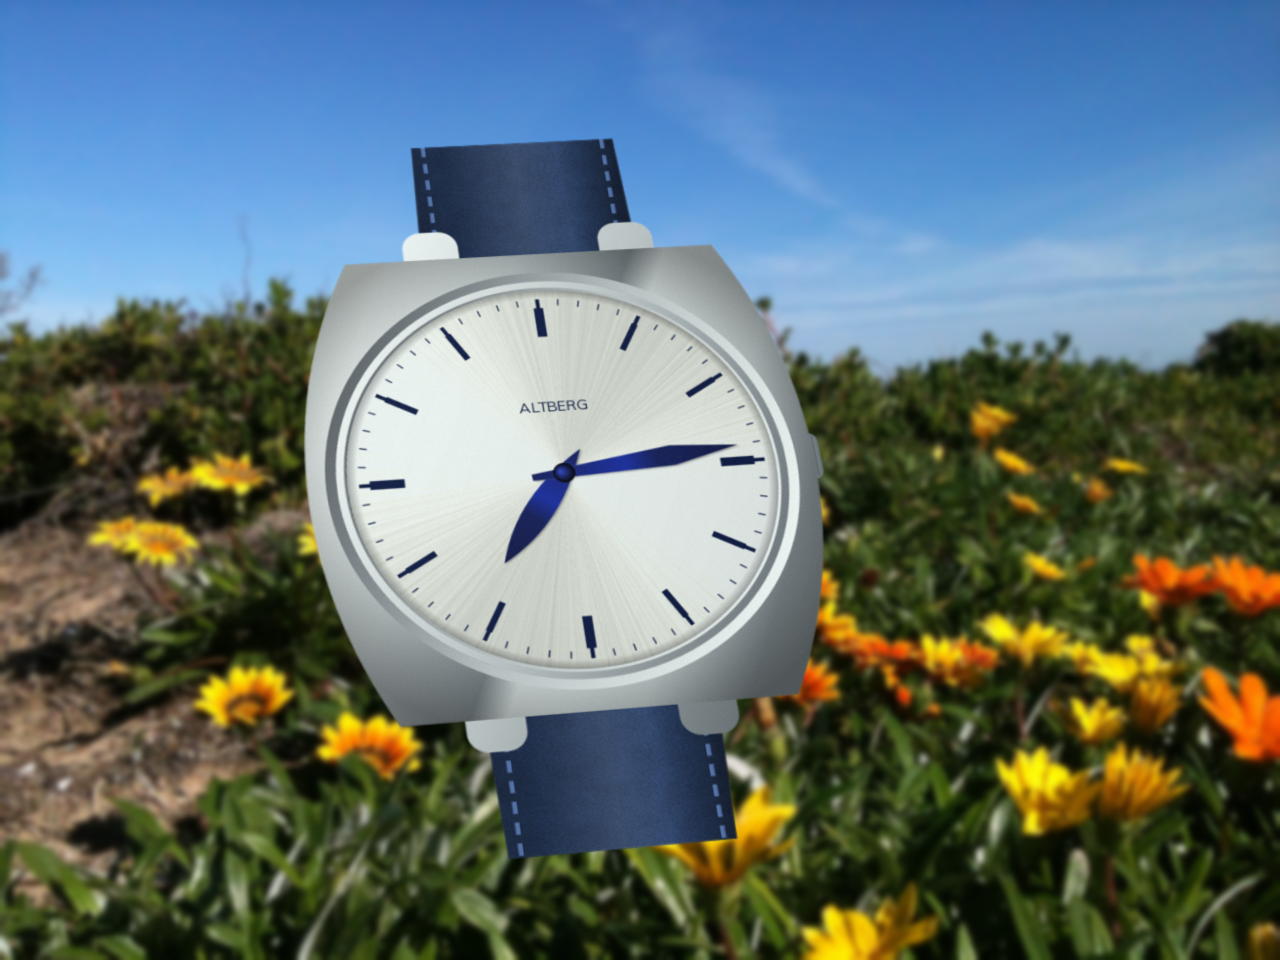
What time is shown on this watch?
7:14
